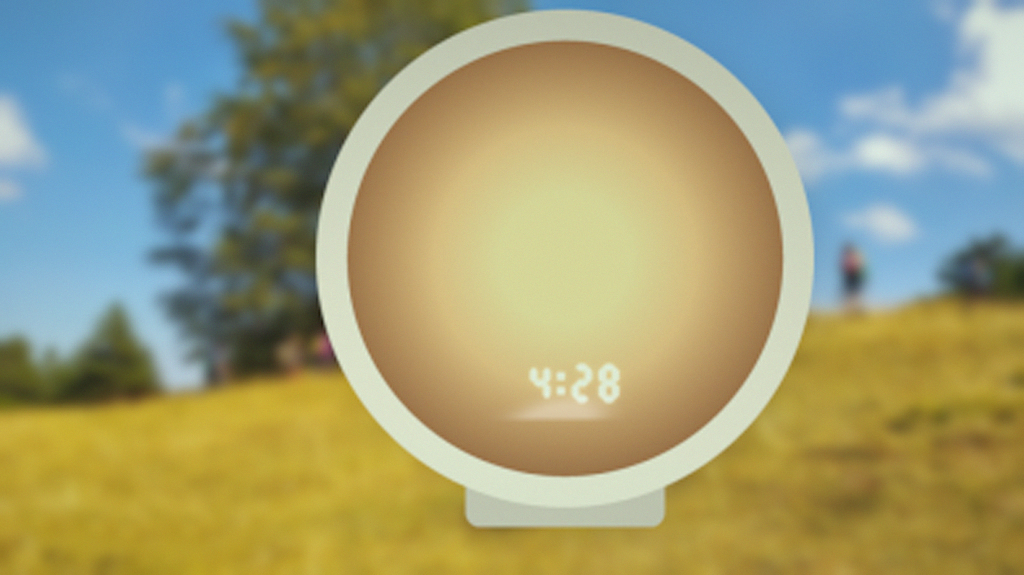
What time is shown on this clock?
4:28
